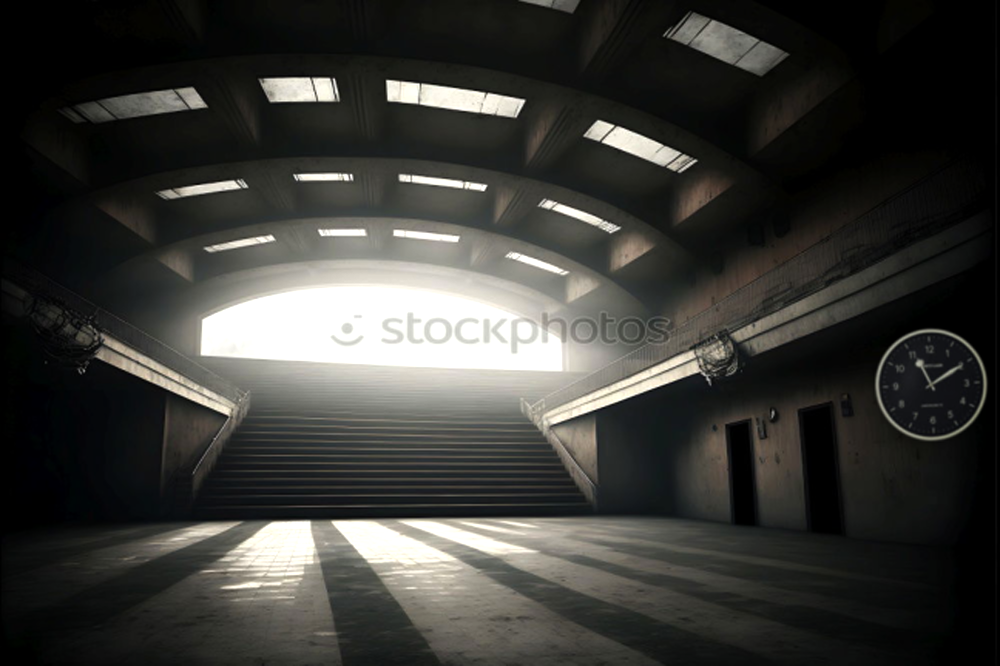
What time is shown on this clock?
11:10
